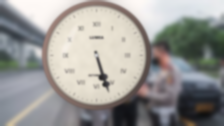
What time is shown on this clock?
5:27
